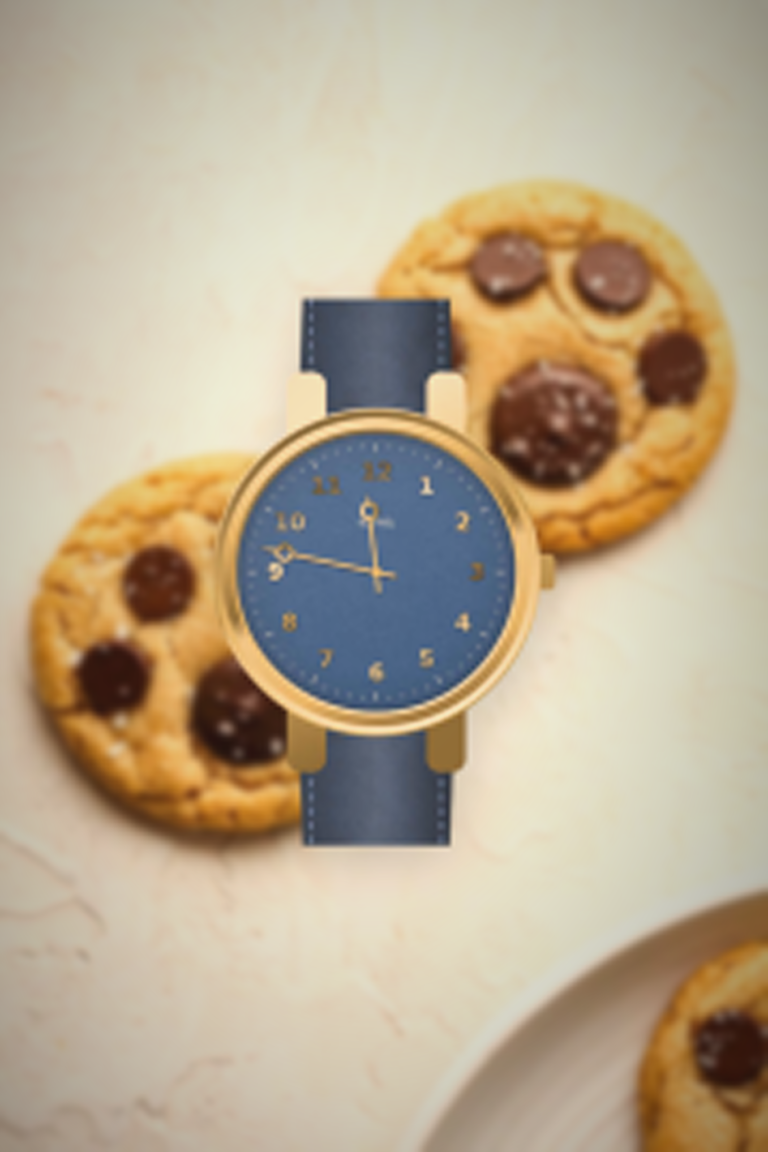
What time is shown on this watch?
11:47
